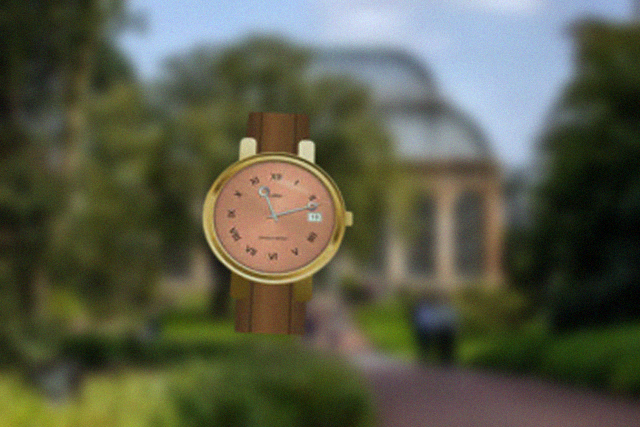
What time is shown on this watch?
11:12
